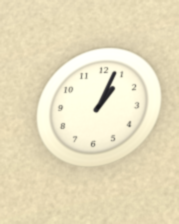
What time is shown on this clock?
1:03
